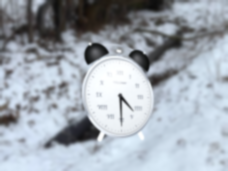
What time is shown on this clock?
4:30
